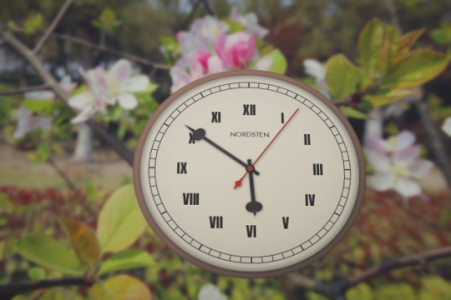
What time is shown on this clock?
5:51:06
